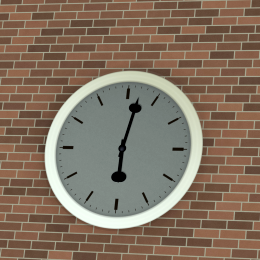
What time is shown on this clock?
6:02
